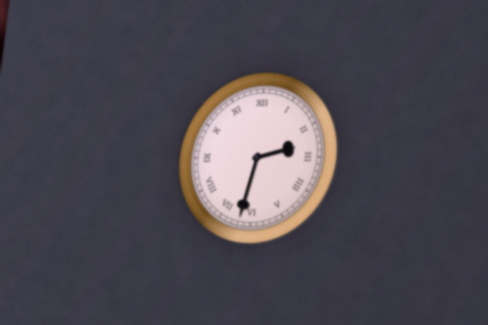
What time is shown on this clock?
2:32
